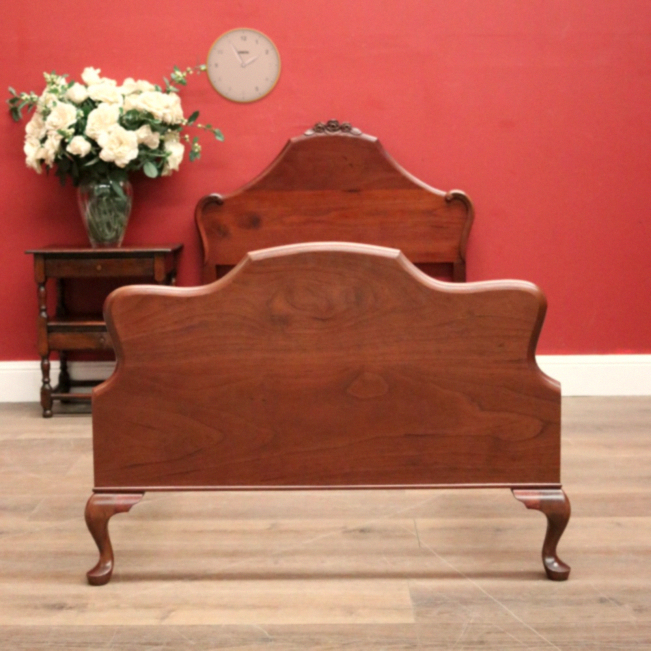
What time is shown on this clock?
1:55
